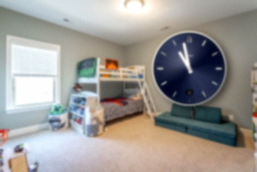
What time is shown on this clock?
10:58
